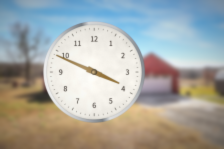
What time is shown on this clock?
3:49
